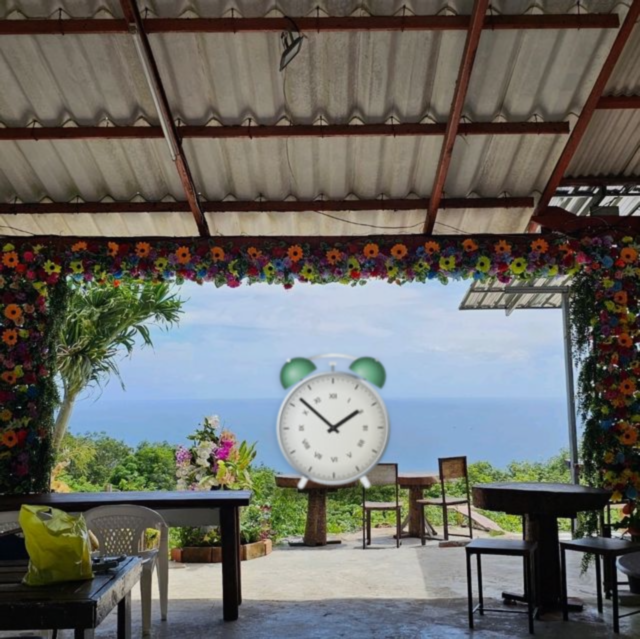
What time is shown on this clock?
1:52
